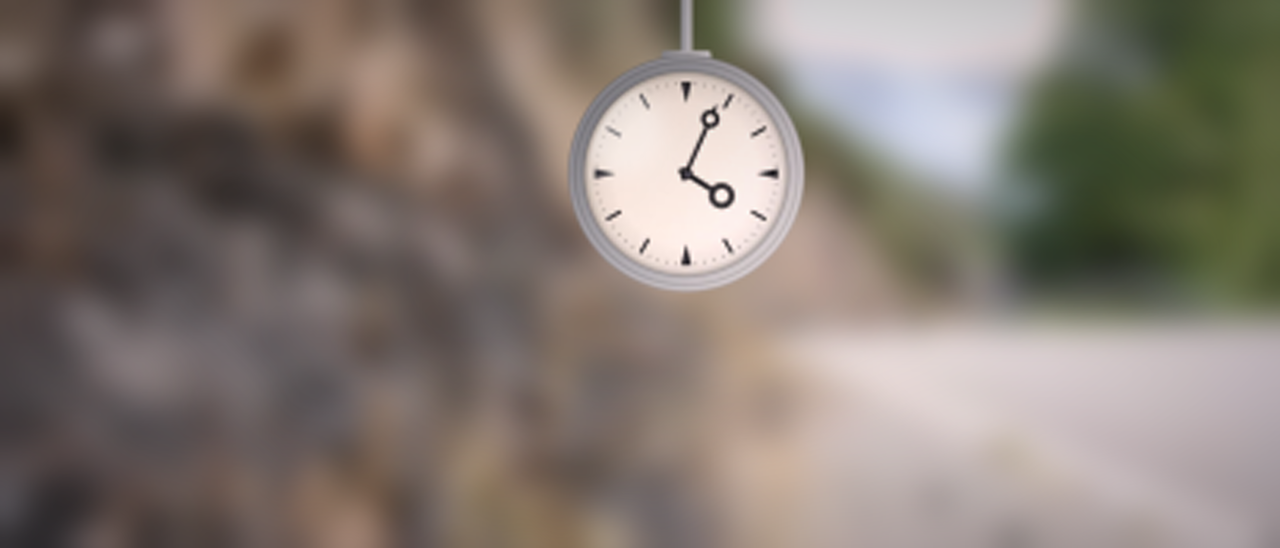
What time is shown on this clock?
4:04
